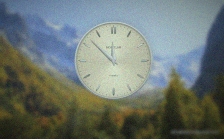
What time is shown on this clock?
11:52
